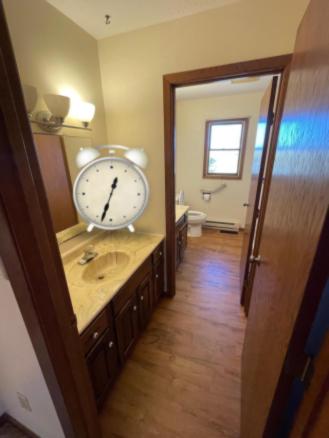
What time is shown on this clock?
12:33
